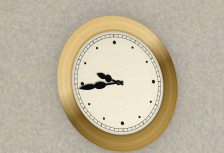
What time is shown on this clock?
9:44
